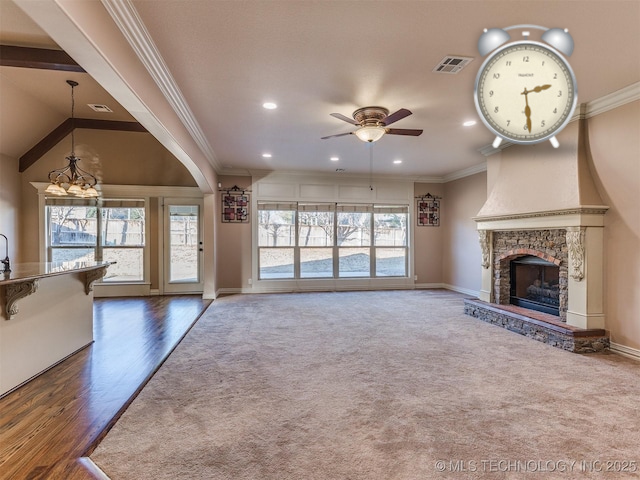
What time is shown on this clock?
2:29
